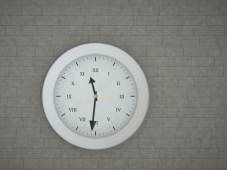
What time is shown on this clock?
11:31
